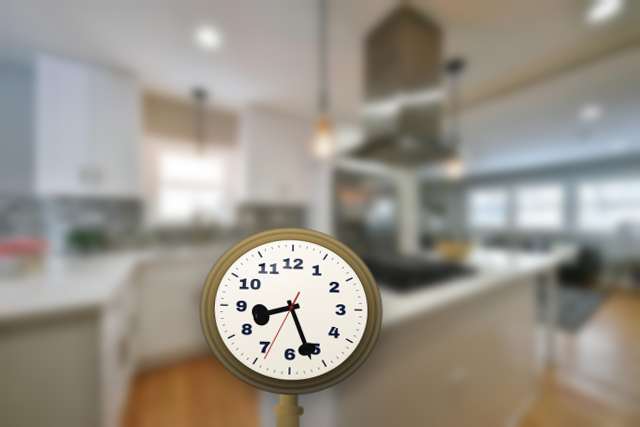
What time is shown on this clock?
8:26:34
